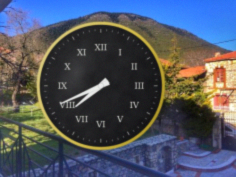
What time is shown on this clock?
7:41
